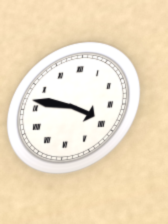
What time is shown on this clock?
3:47
